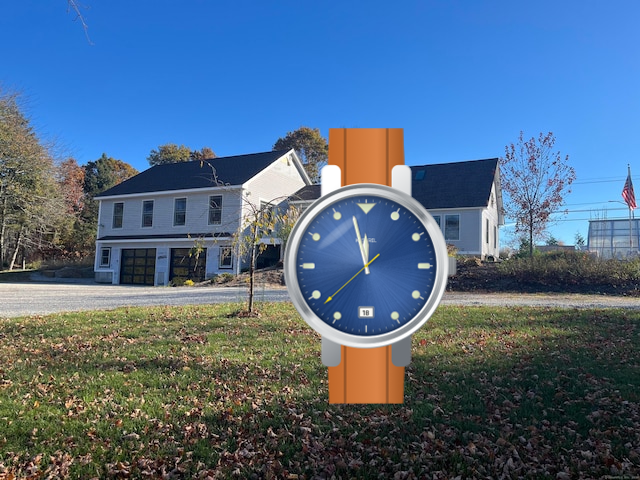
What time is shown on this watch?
11:57:38
